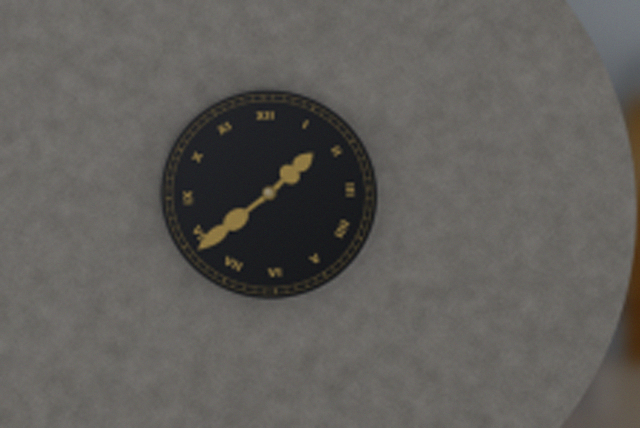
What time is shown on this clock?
1:39
